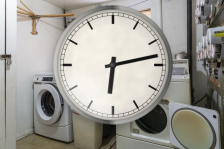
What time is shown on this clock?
6:13
